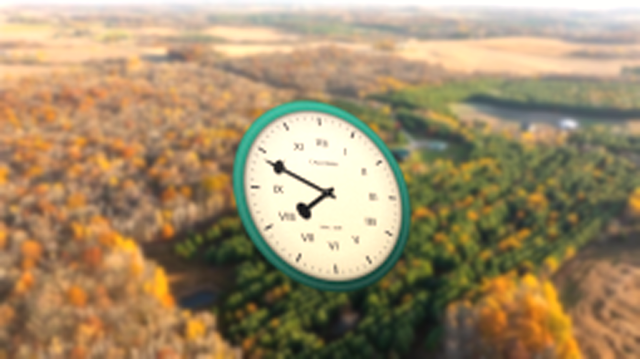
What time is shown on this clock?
7:49
